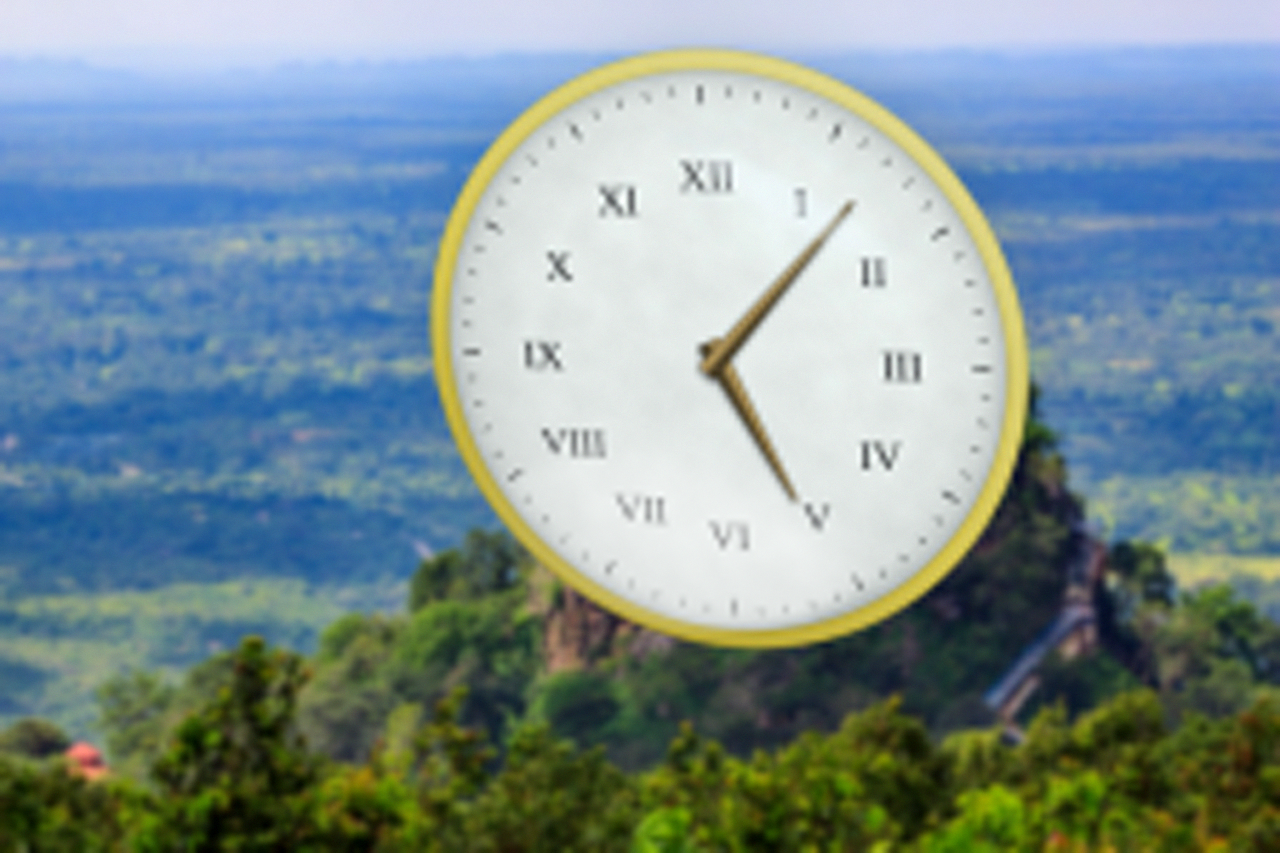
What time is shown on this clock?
5:07
